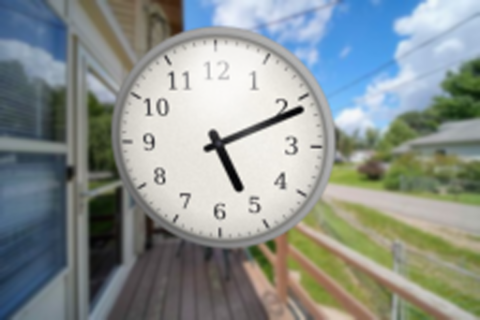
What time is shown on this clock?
5:11
